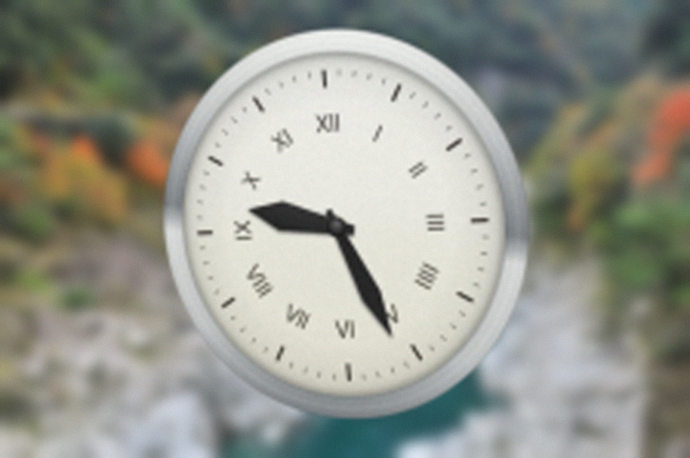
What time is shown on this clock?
9:26
